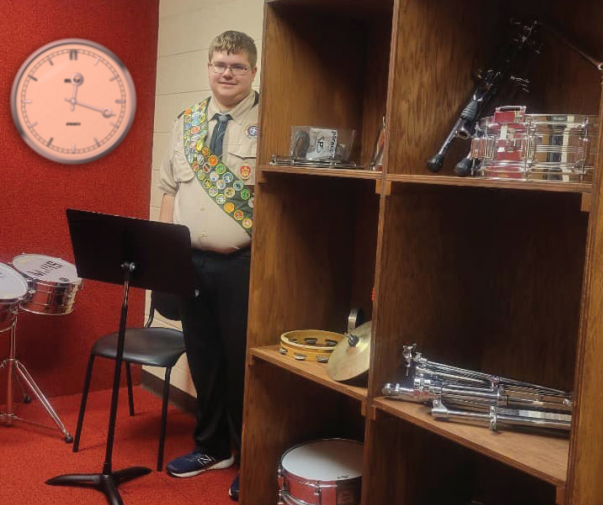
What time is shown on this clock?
12:18
